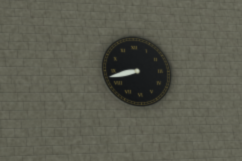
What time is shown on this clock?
8:43
